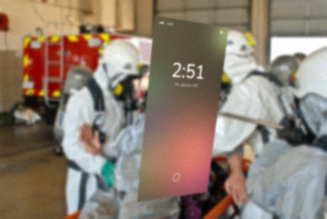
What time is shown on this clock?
2:51
